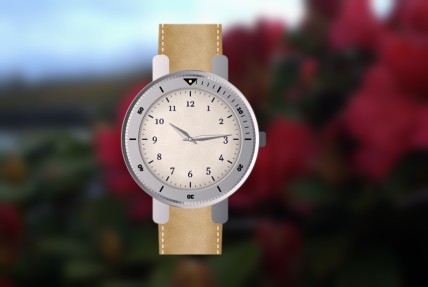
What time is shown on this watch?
10:14
